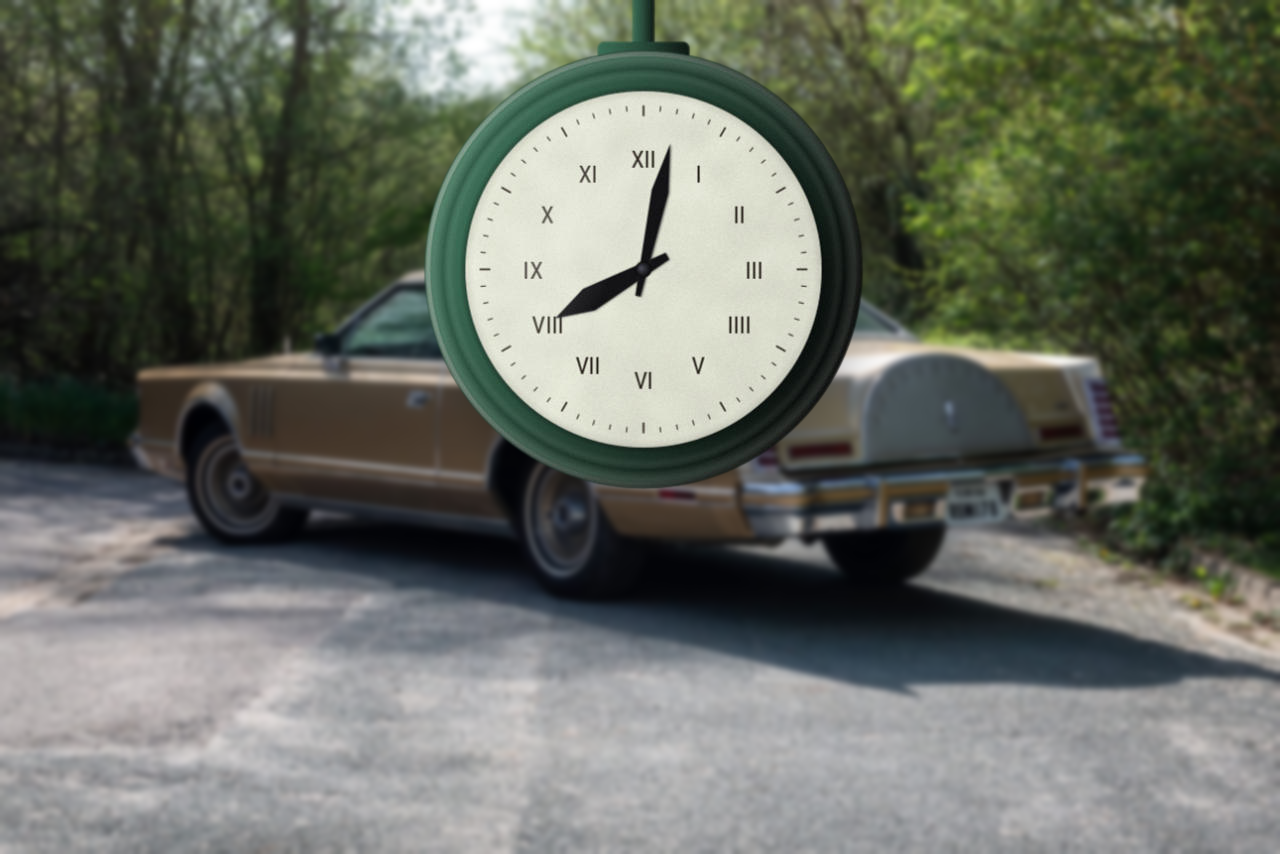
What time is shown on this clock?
8:02
